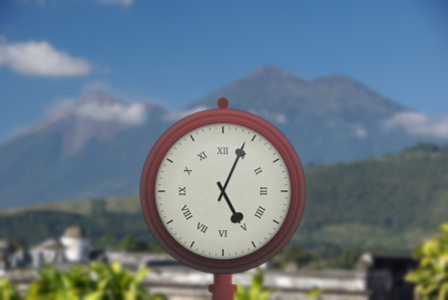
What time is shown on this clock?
5:04
